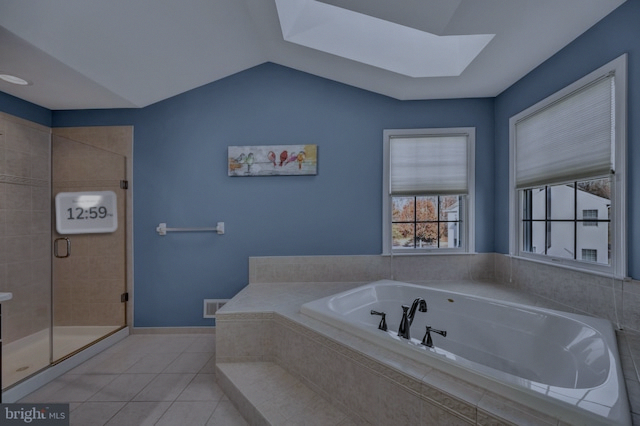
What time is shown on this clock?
12:59
